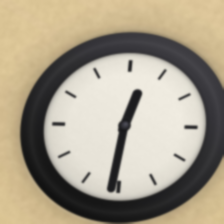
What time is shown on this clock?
12:31
